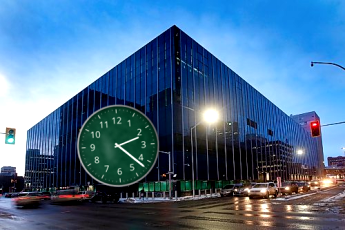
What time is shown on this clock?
2:22
